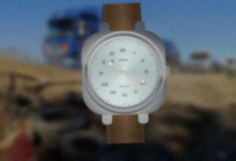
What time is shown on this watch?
10:20
